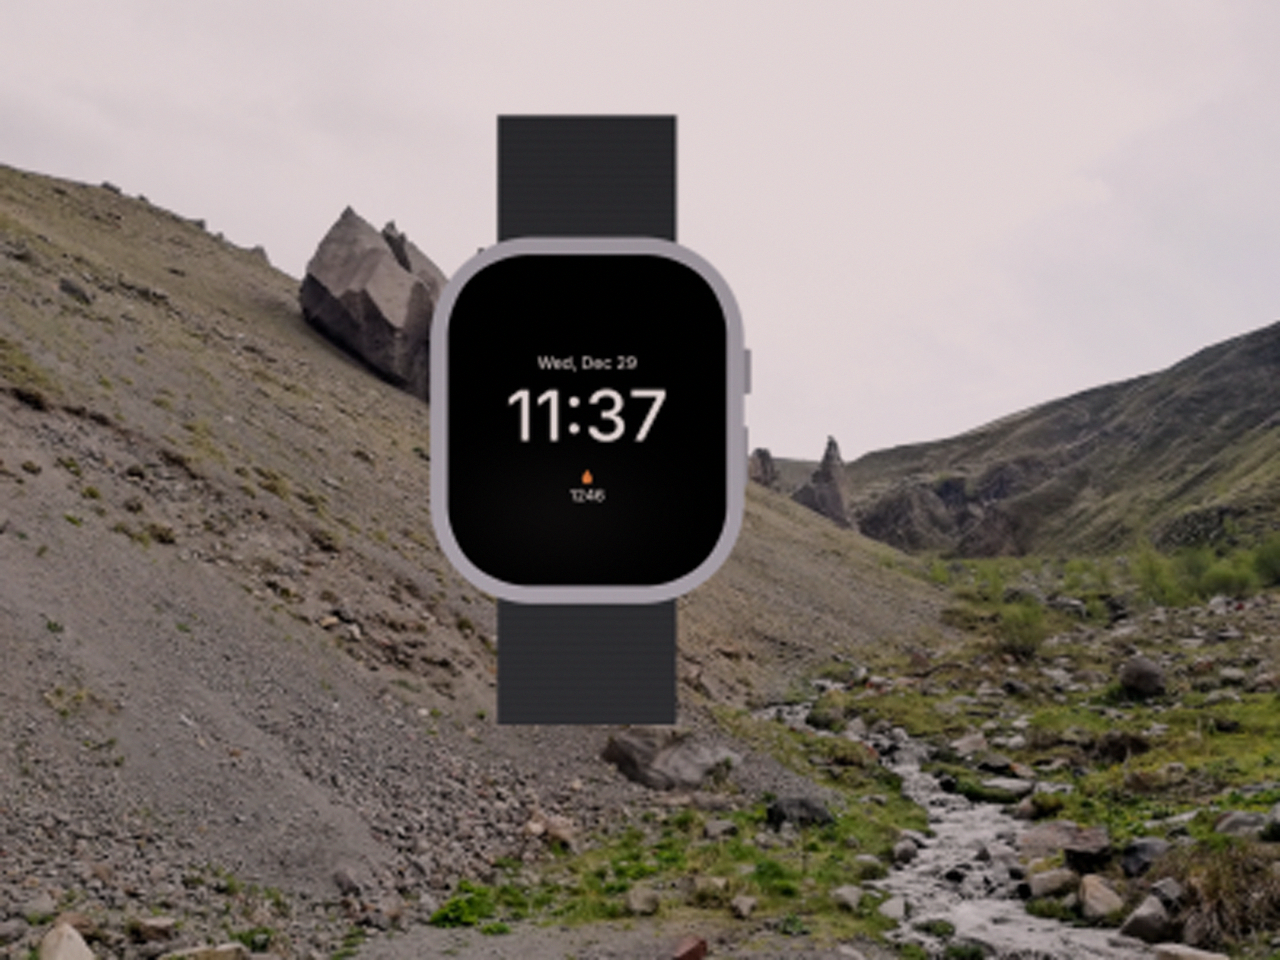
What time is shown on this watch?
11:37
